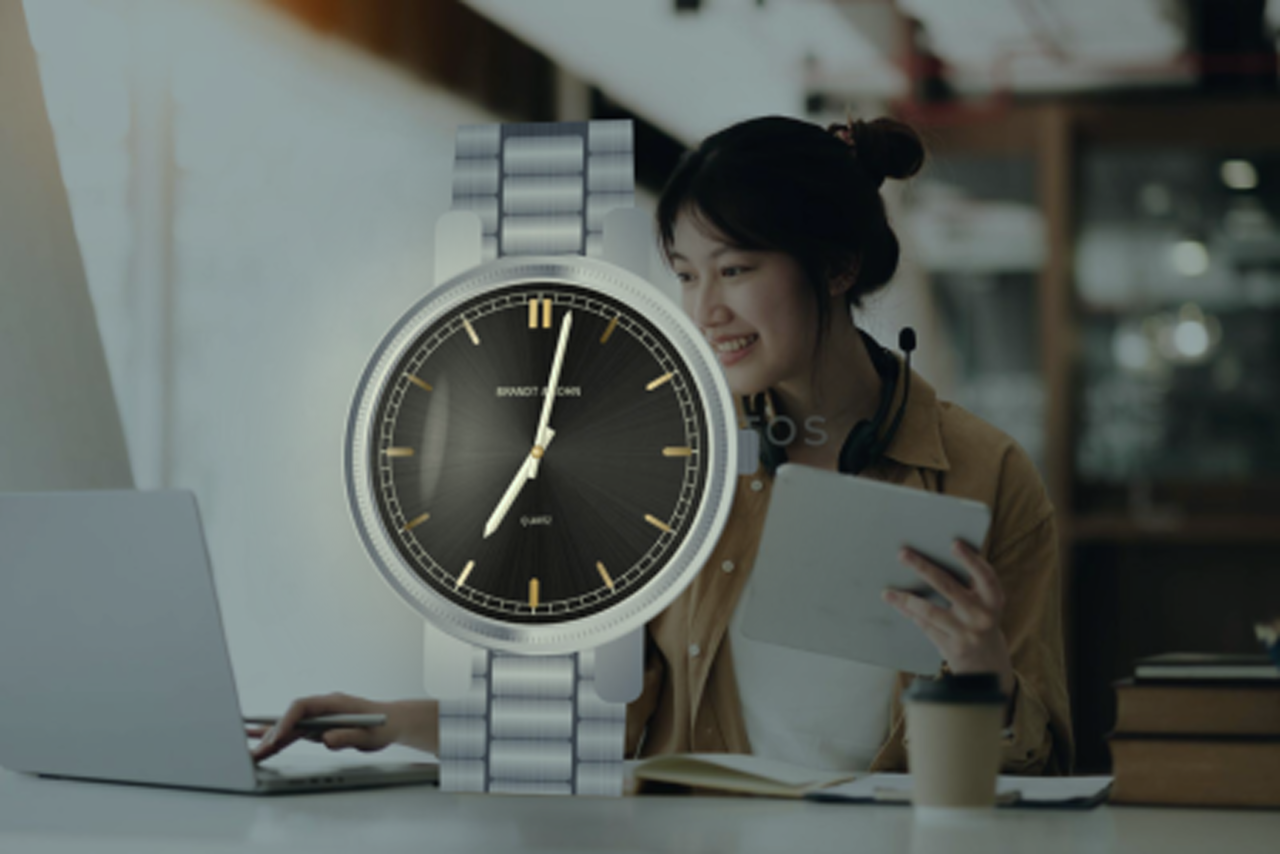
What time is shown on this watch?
7:02
